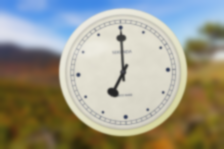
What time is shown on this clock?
7:00
